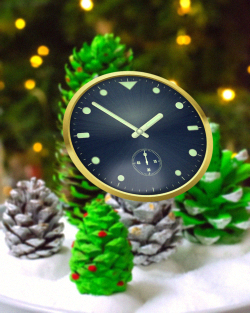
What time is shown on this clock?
1:52
